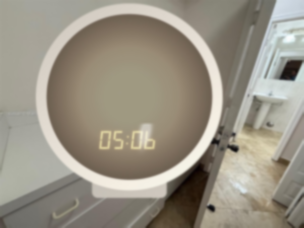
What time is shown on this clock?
5:06
